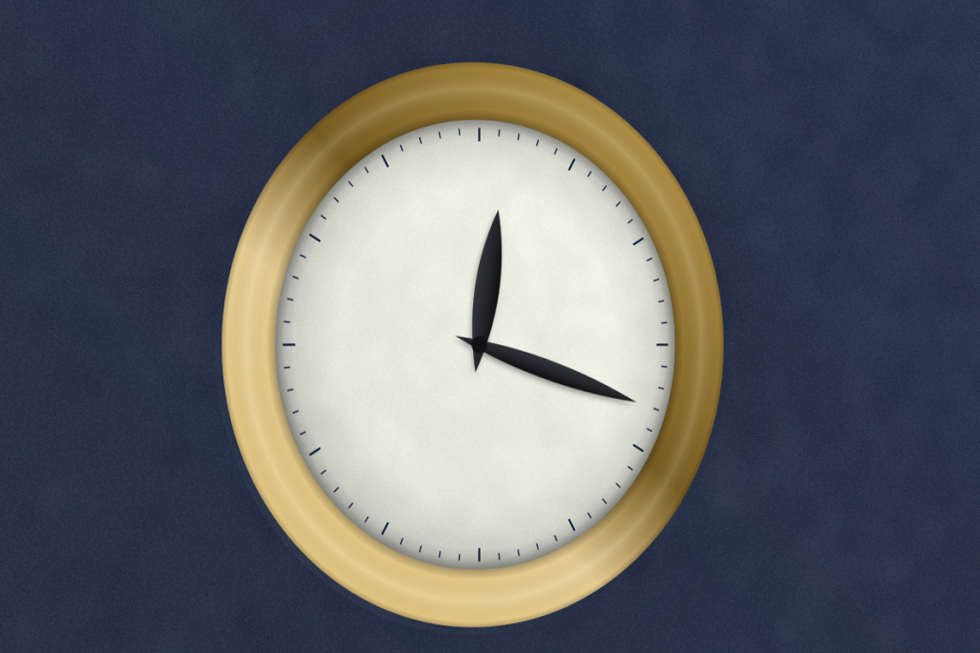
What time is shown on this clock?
12:18
